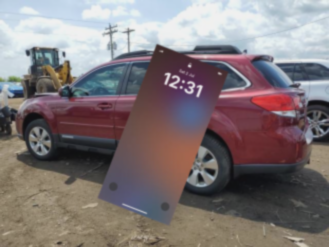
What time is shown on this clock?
12:31
